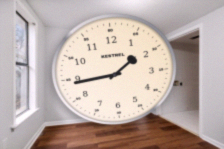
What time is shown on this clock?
1:44
